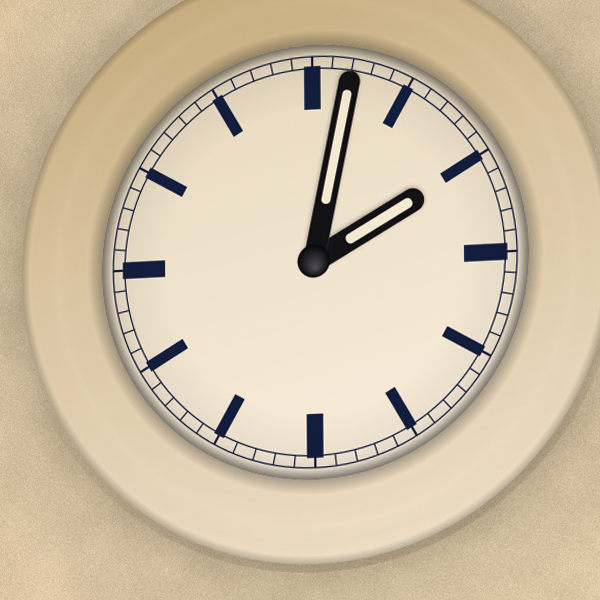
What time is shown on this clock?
2:02
